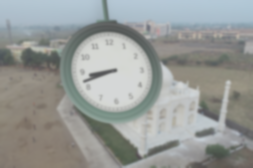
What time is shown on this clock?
8:42
